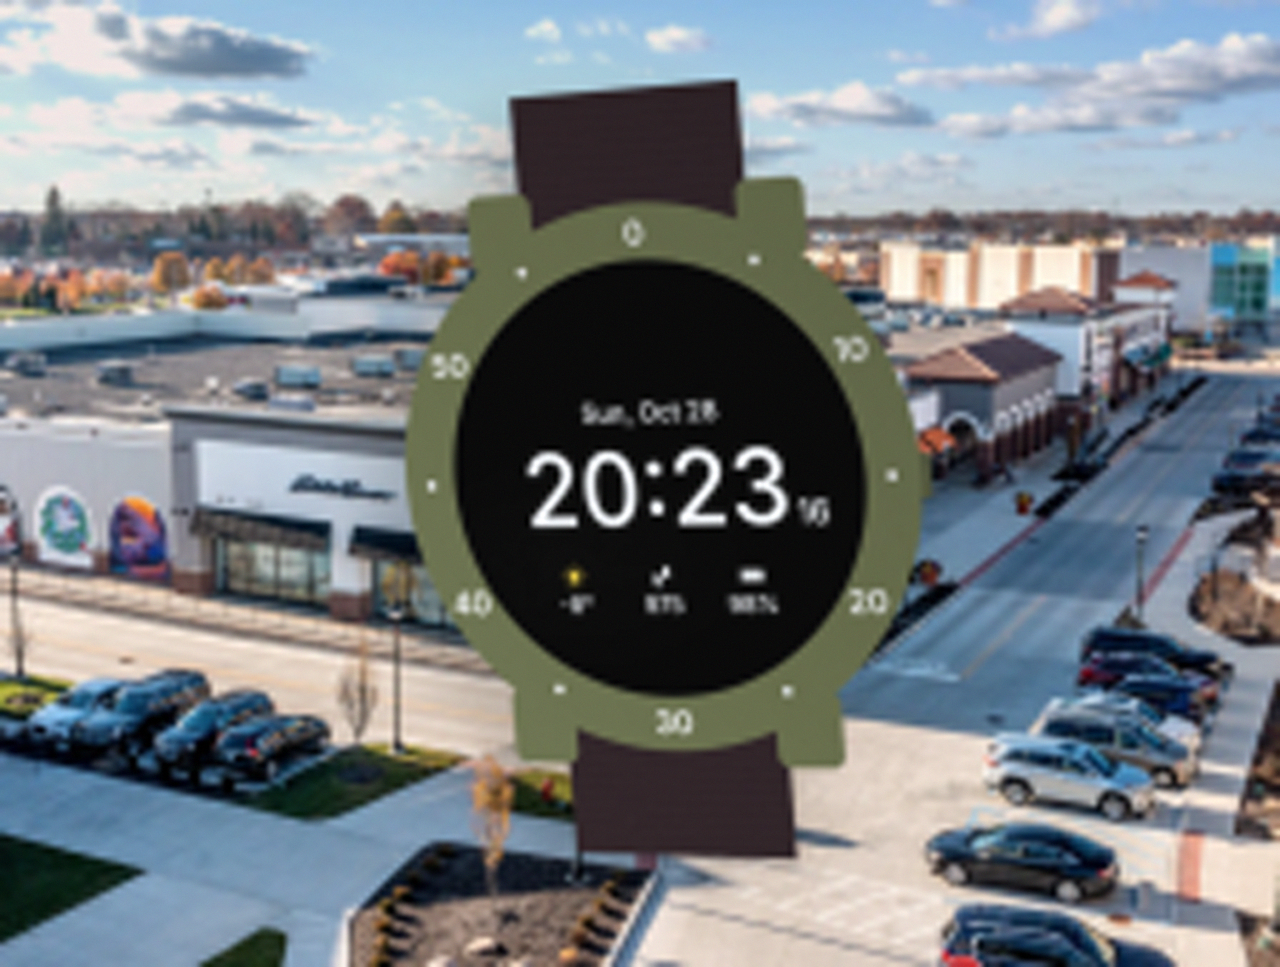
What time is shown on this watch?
20:23
